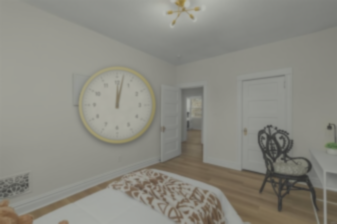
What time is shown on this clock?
12:02
